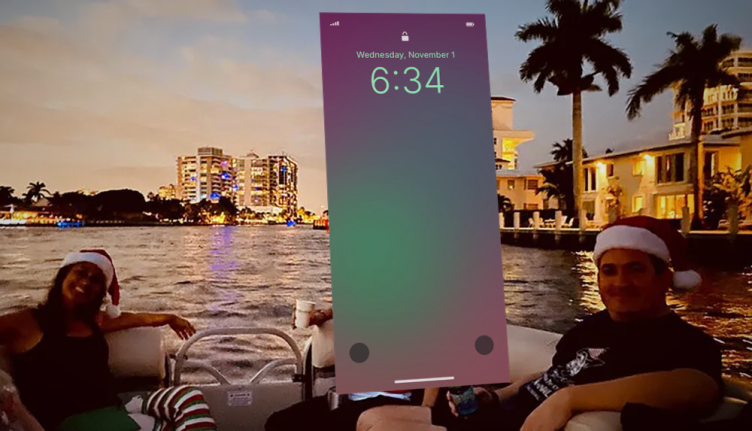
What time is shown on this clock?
6:34
